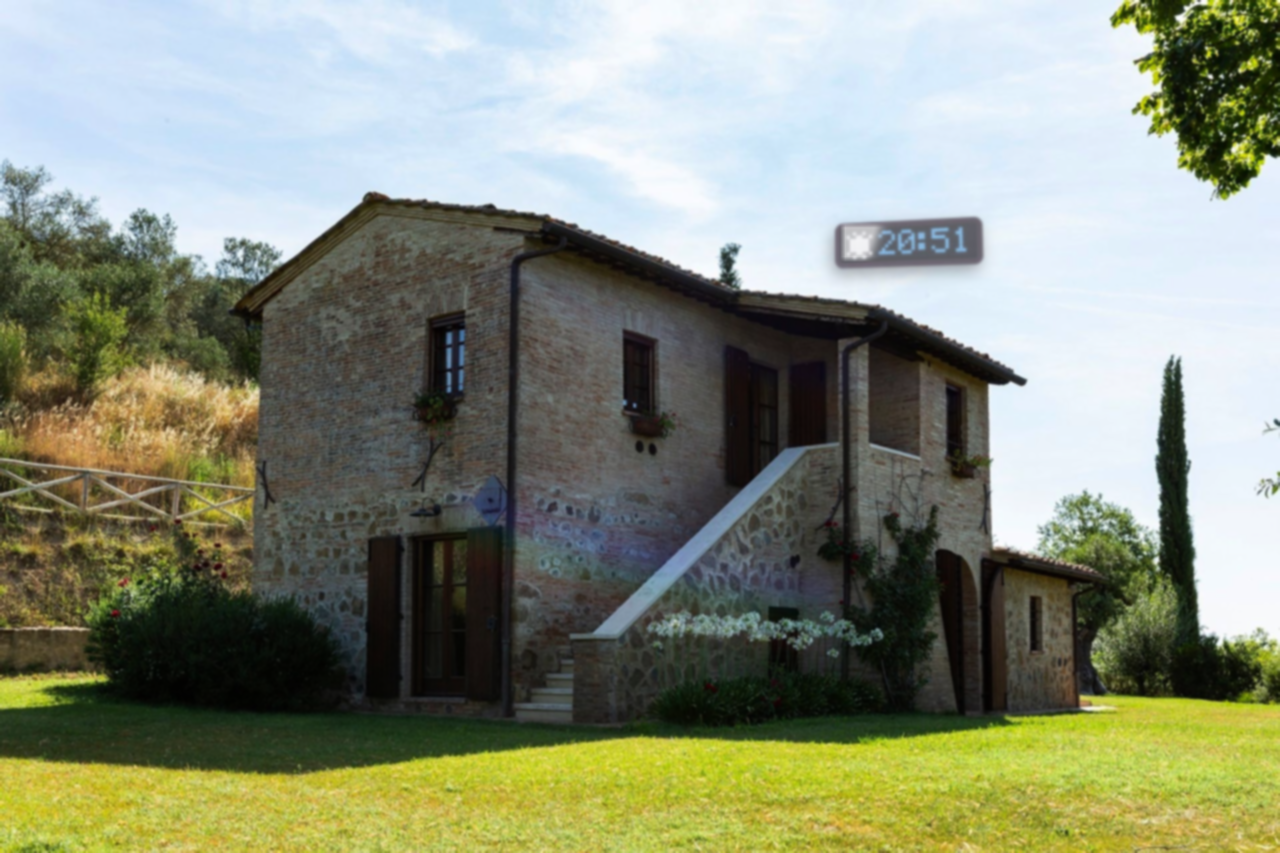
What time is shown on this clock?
20:51
